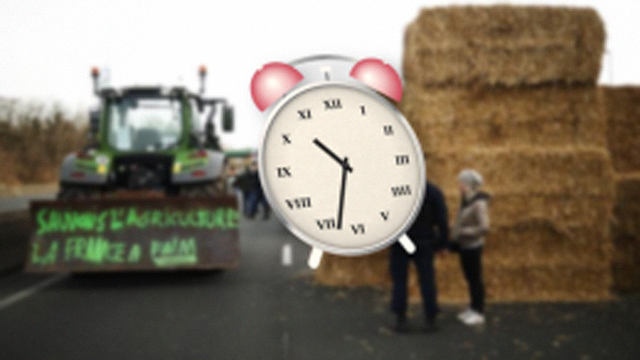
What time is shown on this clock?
10:33
